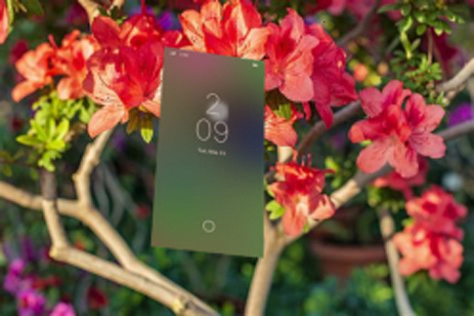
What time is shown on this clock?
2:09
